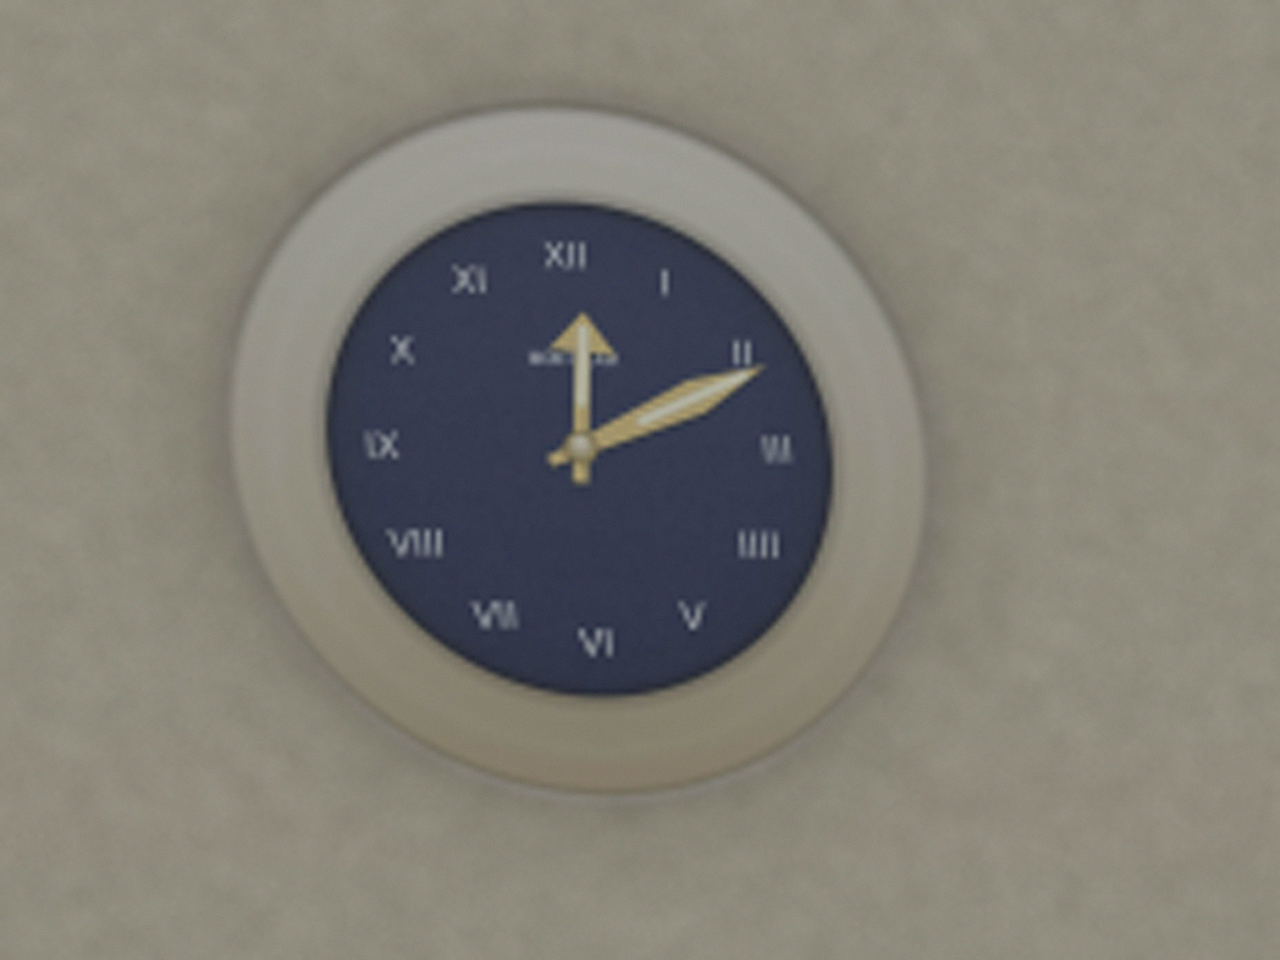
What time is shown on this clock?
12:11
